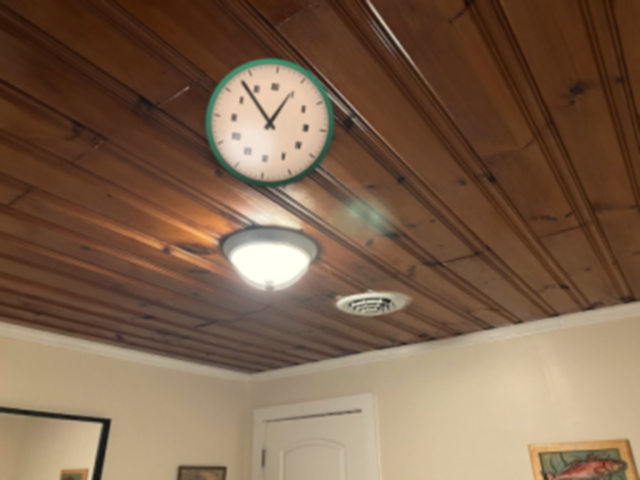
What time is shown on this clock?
12:53
